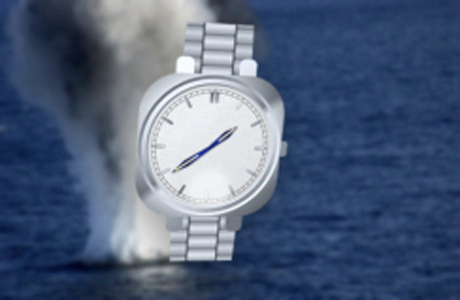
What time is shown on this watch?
1:39
